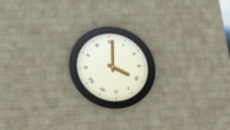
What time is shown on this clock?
4:01
